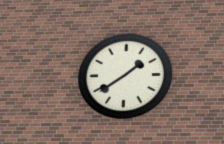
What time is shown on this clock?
1:39
